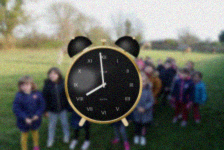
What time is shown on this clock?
7:59
